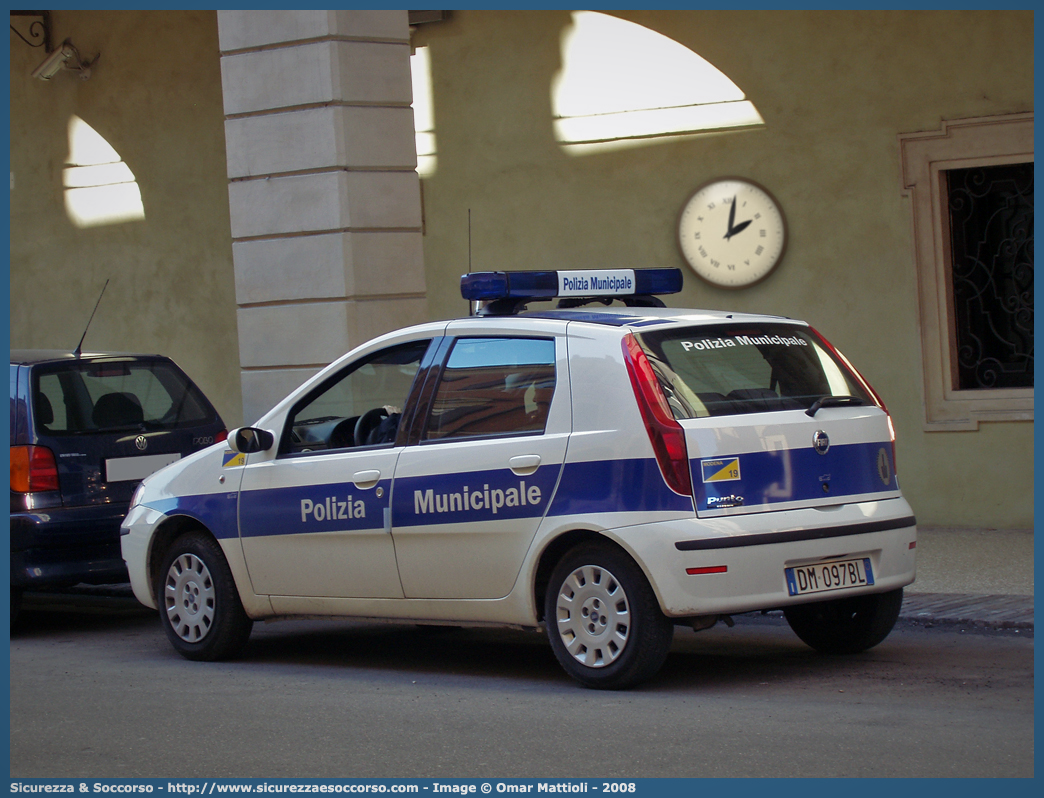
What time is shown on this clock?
2:02
